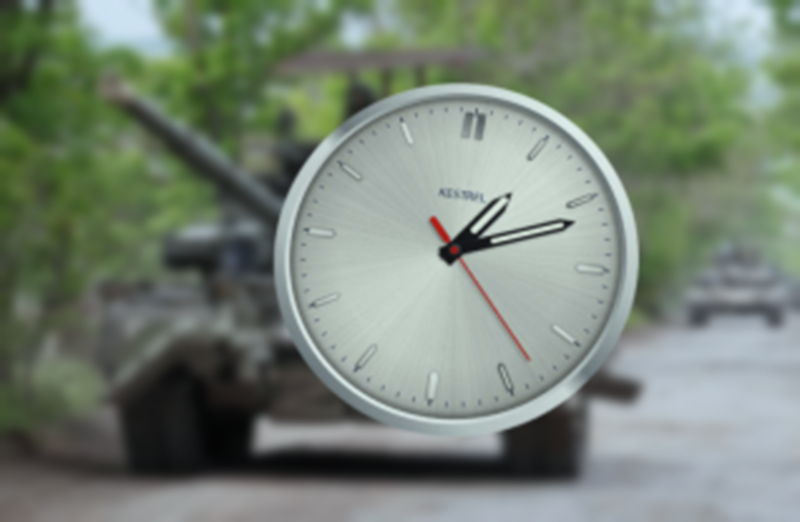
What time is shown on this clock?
1:11:23
